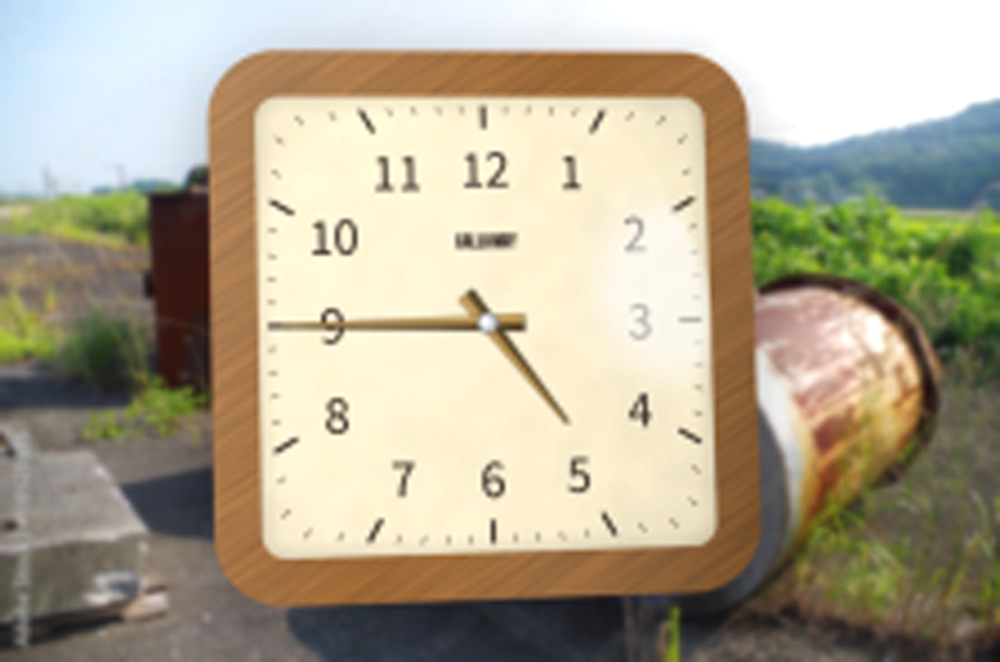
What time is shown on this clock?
4:45
